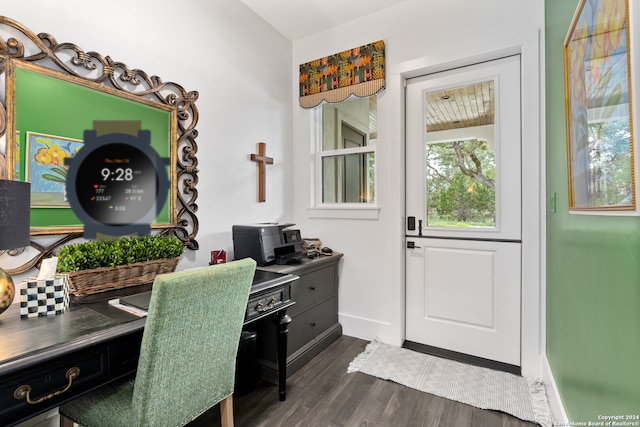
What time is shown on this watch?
9:28
